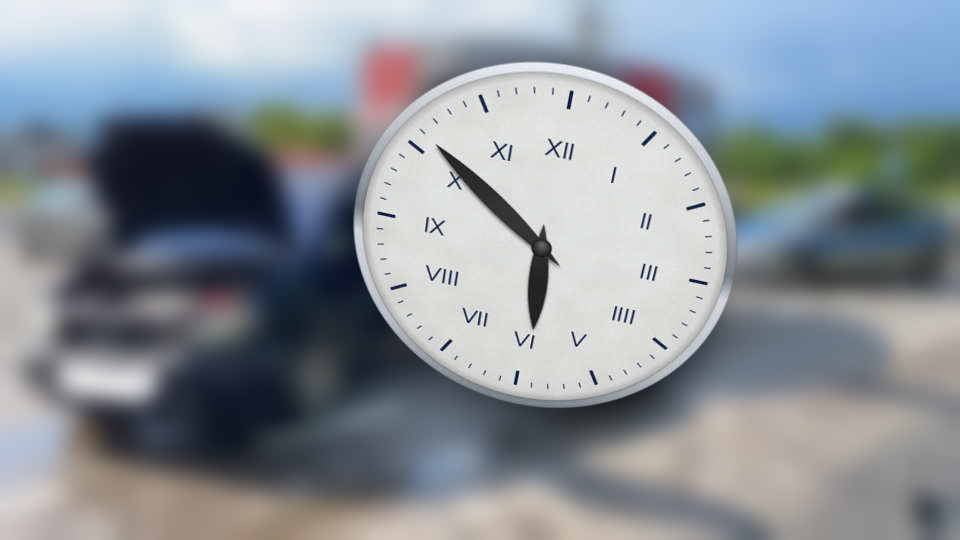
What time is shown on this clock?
5:51
